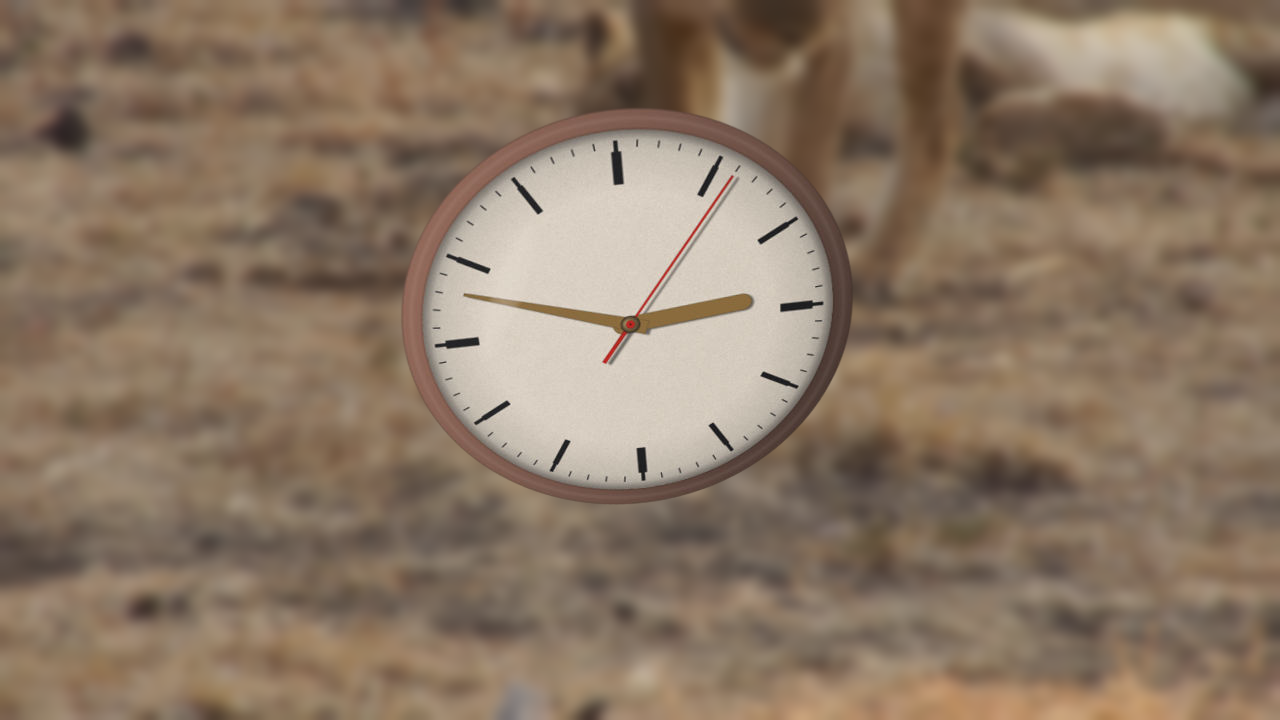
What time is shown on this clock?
2:48:06
